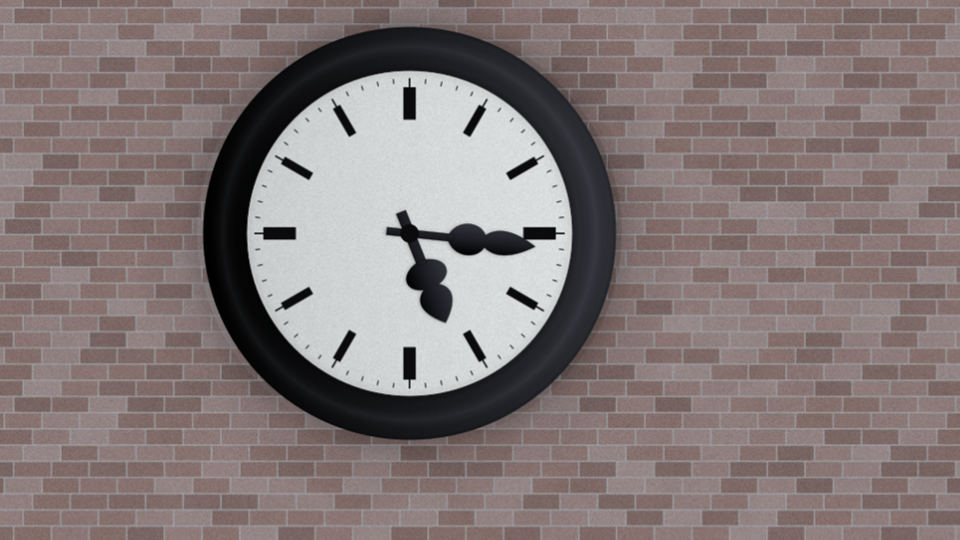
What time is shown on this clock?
5:16
